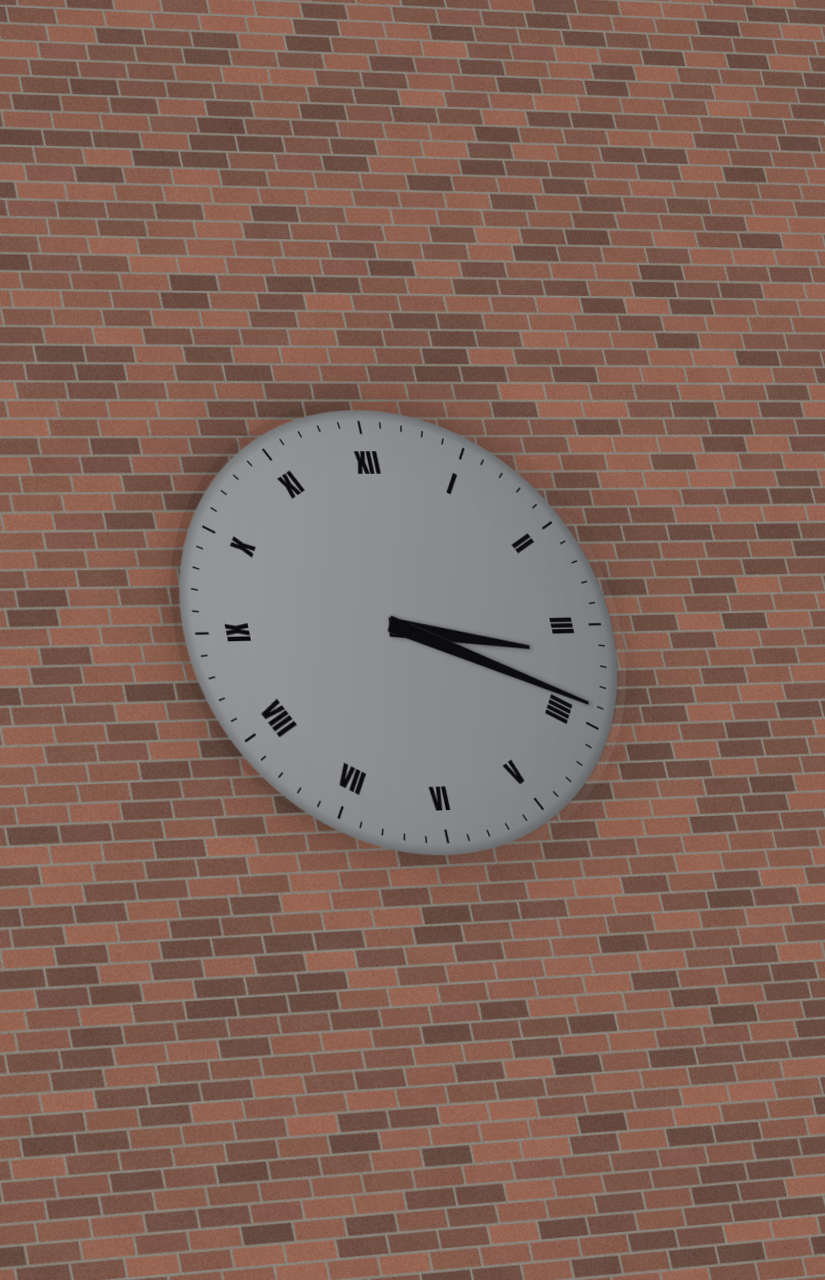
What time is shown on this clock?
3:19
